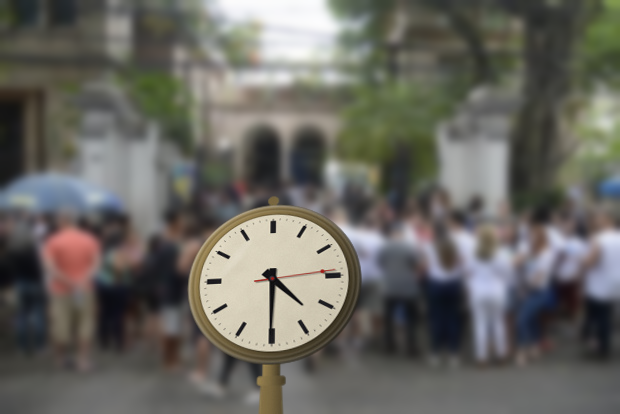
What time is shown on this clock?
4:30:14
